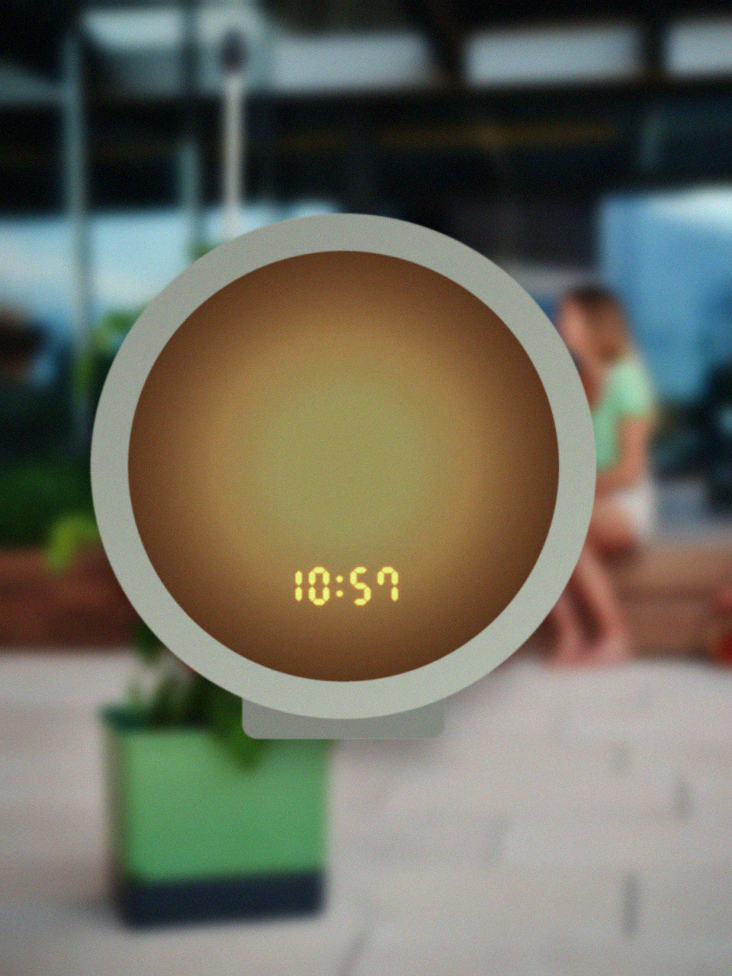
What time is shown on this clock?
10:57
